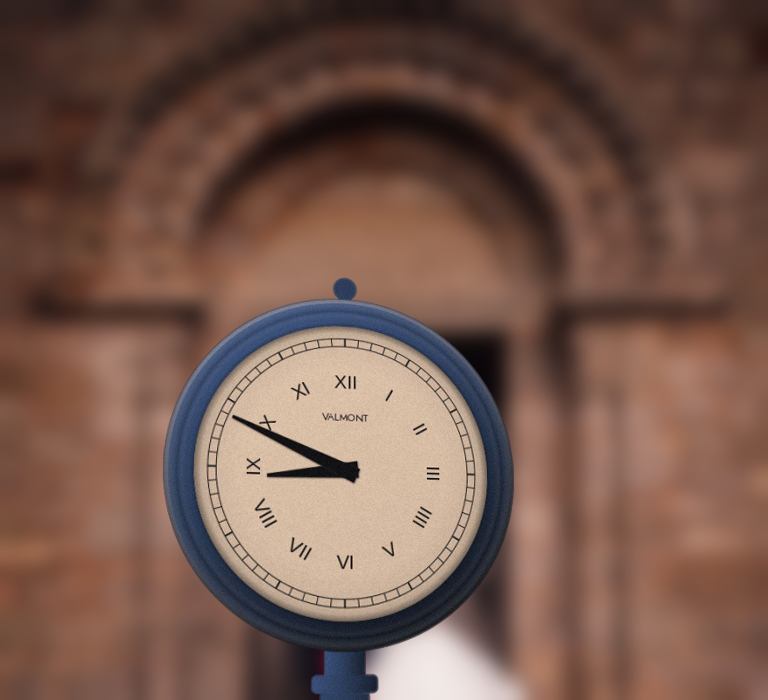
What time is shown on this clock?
8:49
